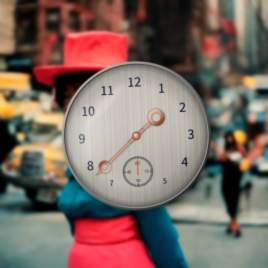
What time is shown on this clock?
1:38
